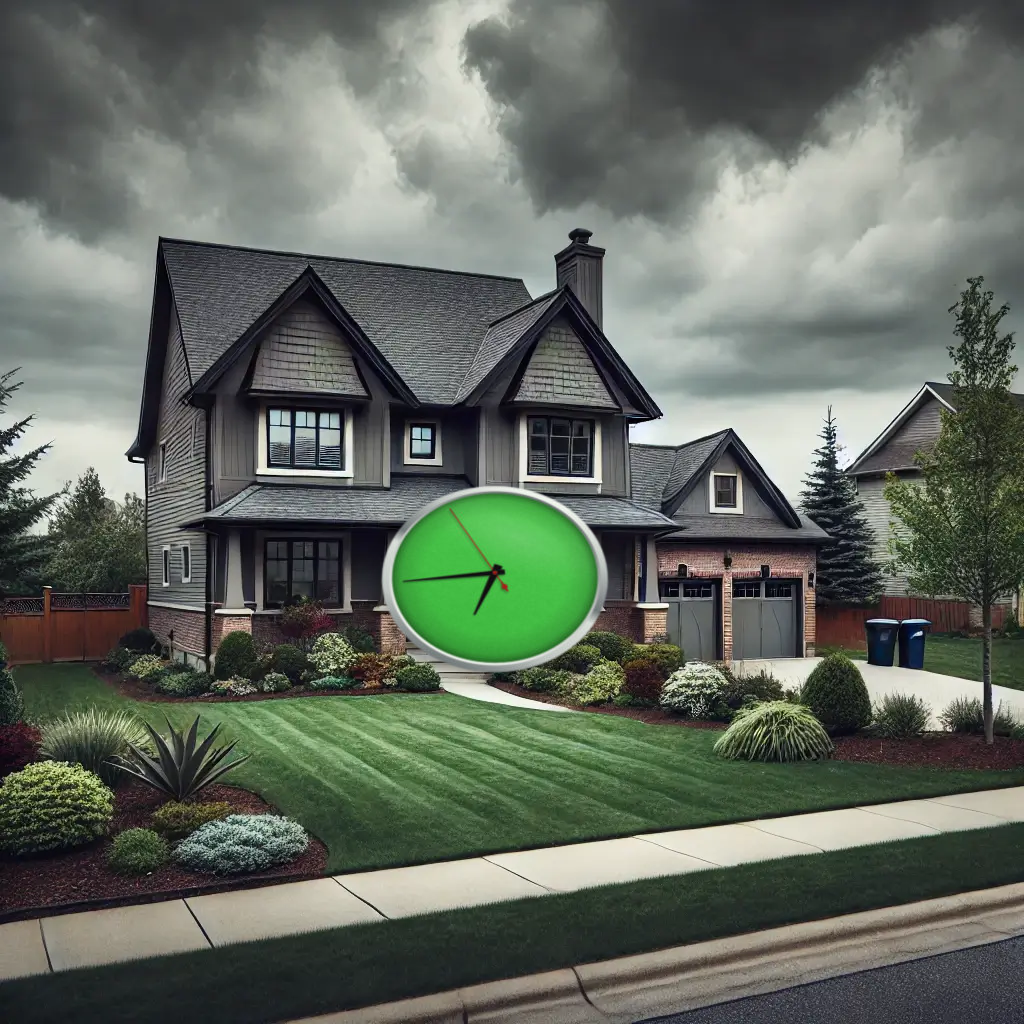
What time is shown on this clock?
6:43:55
